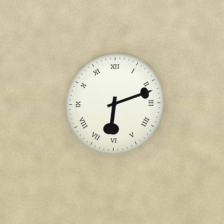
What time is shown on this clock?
6:12
